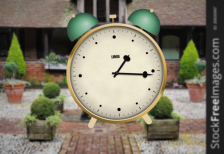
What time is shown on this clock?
1:16
